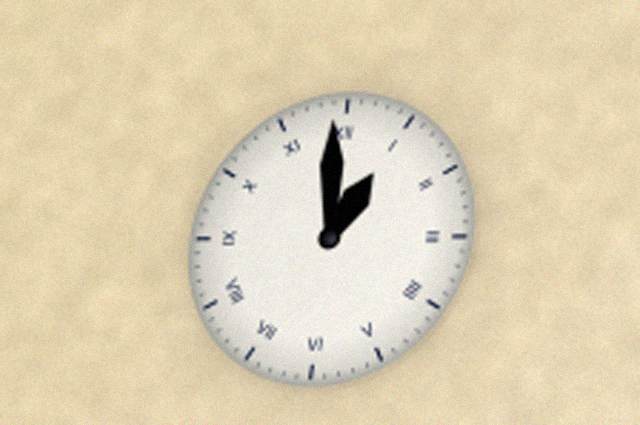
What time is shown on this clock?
12:59
